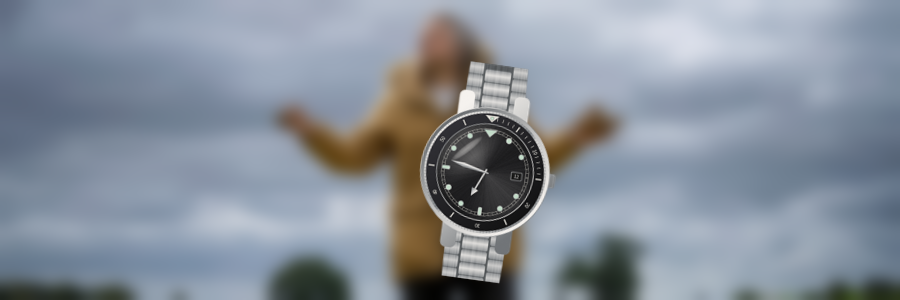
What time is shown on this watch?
6:47
